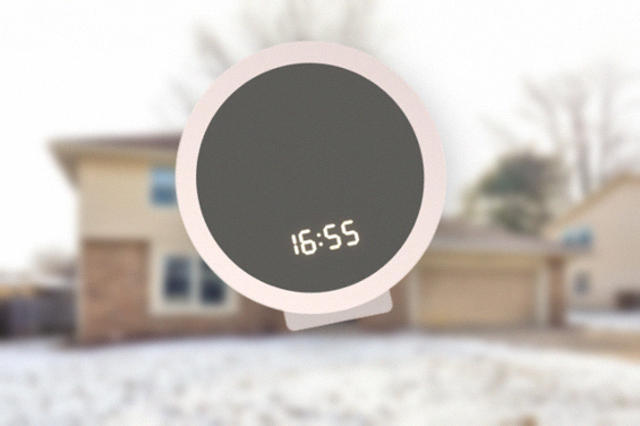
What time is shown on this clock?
16:55
